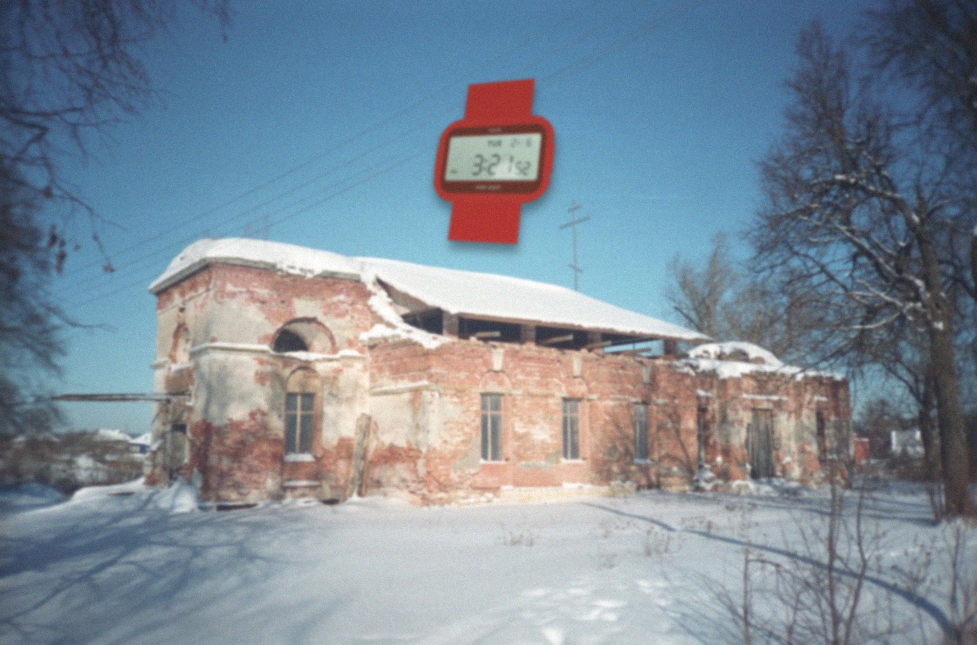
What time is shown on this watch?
3:21
